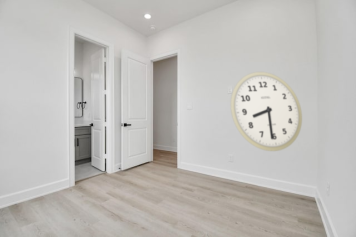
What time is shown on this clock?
8:31
